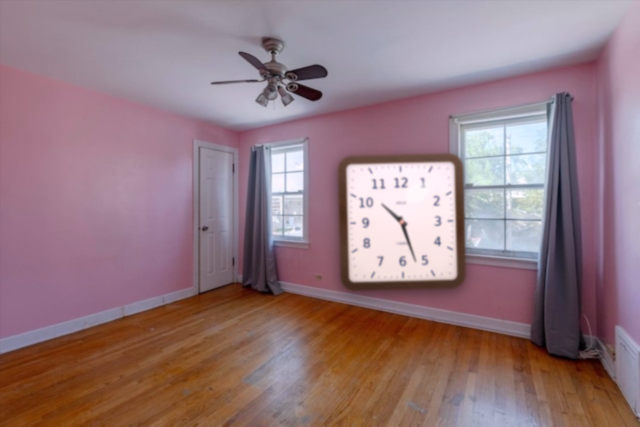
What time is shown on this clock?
10:27
